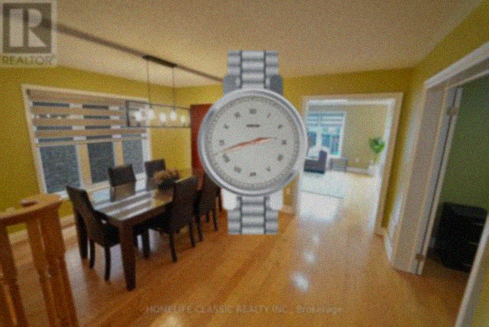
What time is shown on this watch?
2:42
